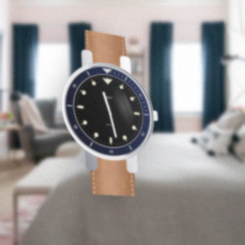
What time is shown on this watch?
11:28
